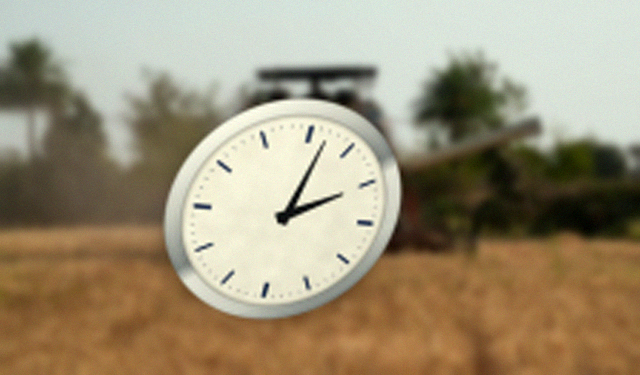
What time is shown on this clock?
2:02
